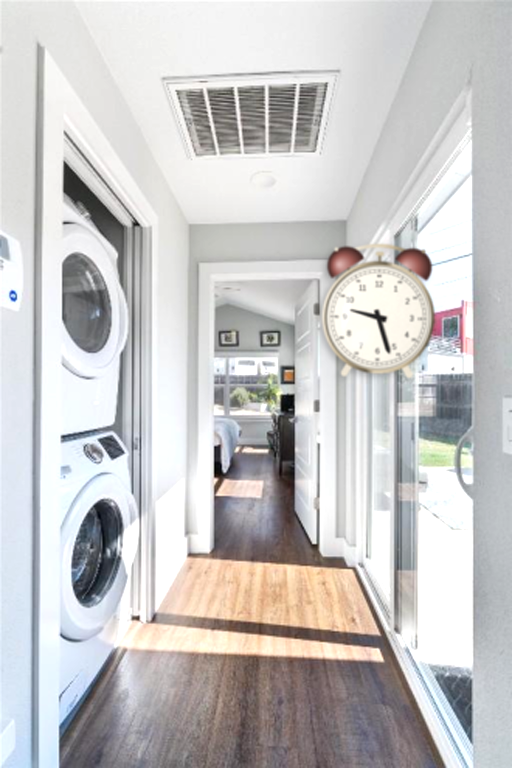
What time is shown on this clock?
9:27
